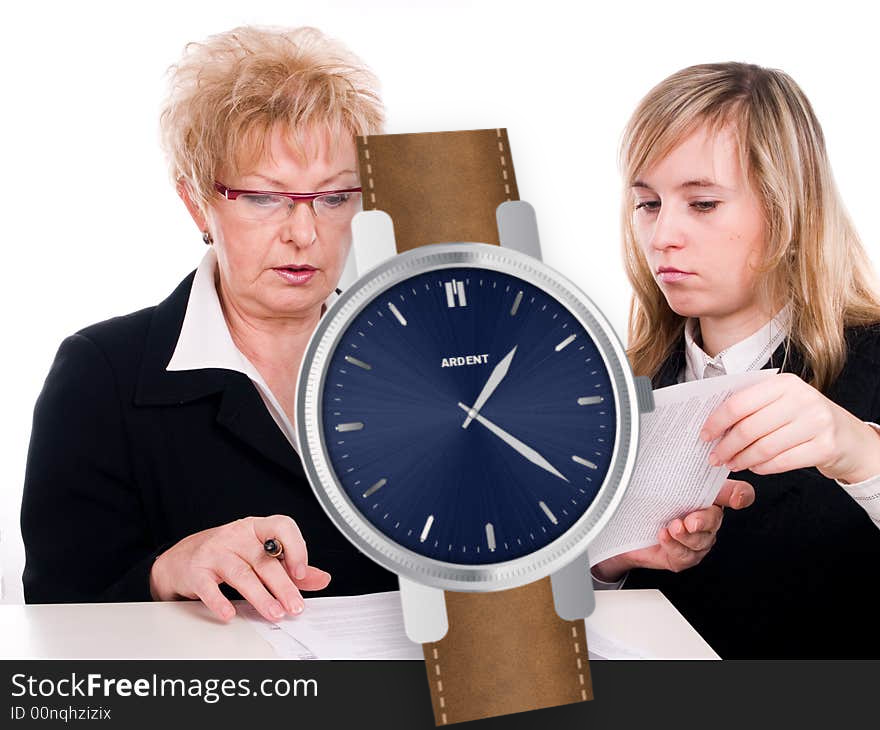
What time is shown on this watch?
1:22
